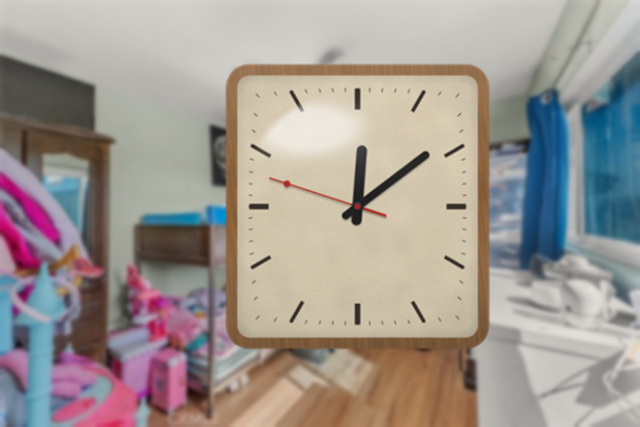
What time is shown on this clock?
12:08:48
